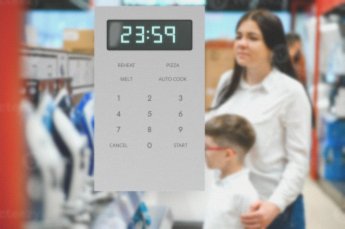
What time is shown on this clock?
23:59
